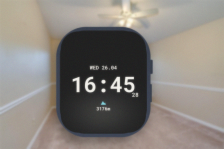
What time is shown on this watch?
16:45
